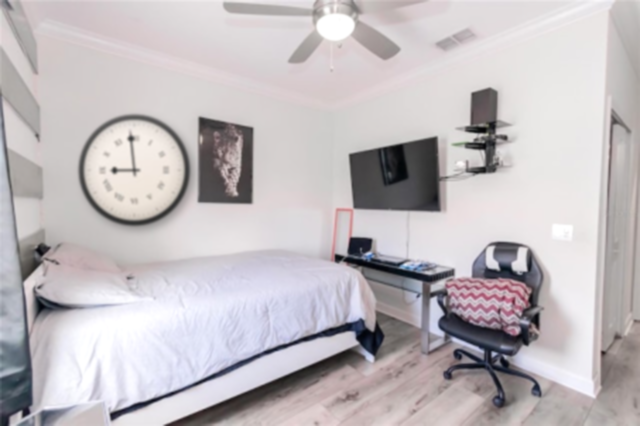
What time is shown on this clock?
8:59
